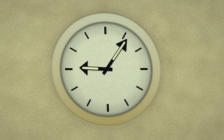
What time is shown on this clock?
9:06
